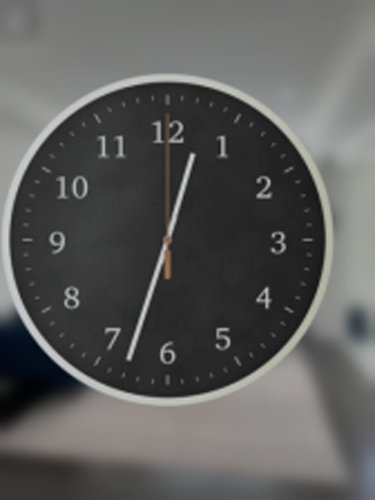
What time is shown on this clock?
12:33:00
